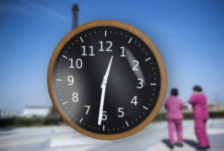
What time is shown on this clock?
12:31
